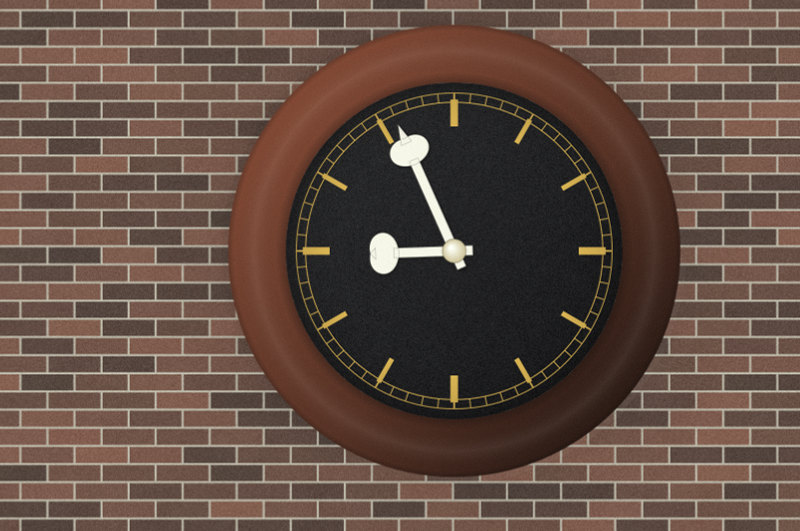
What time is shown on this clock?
8:56
